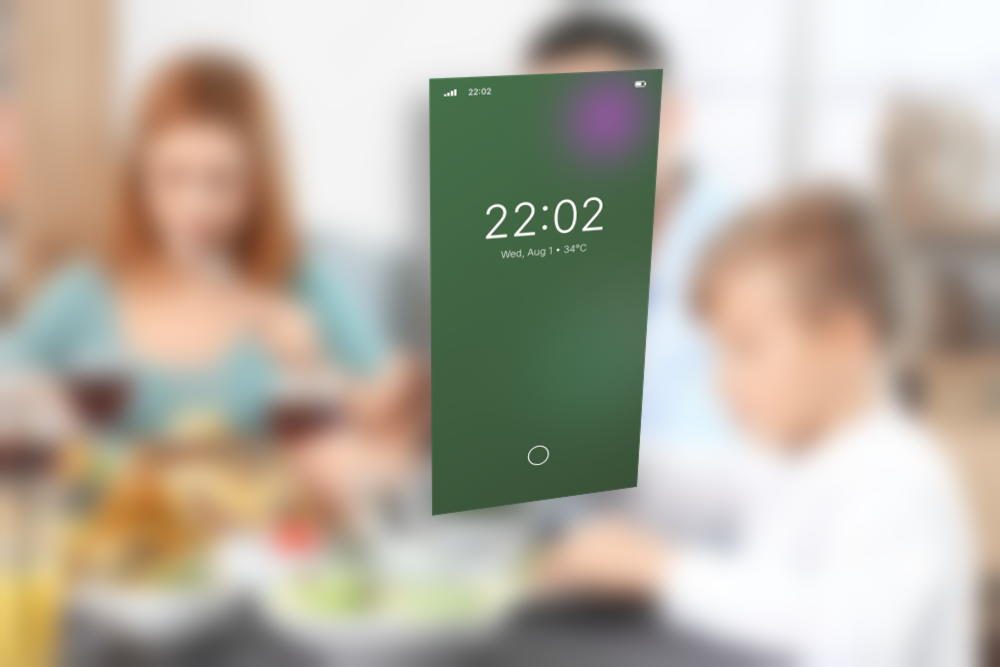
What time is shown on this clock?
22:02
